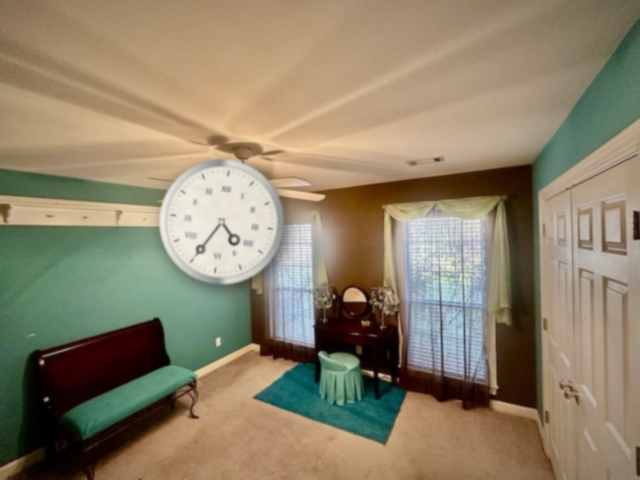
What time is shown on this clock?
4:35
